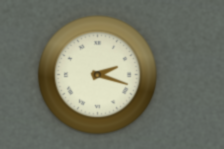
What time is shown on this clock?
2:18
